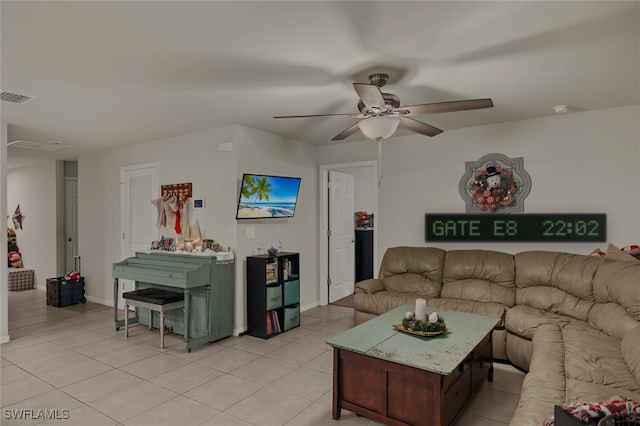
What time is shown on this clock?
22:02
